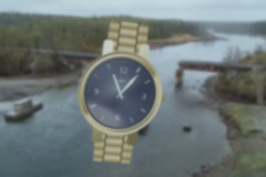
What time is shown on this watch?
11:06
